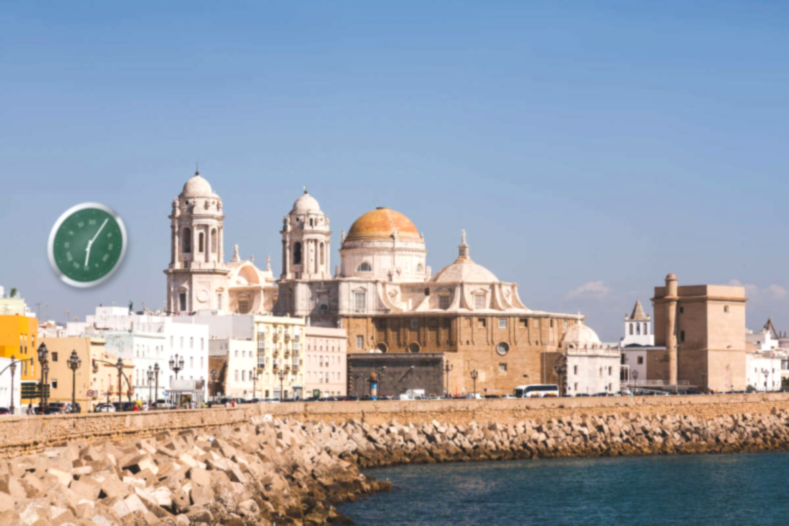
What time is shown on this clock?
6:05
